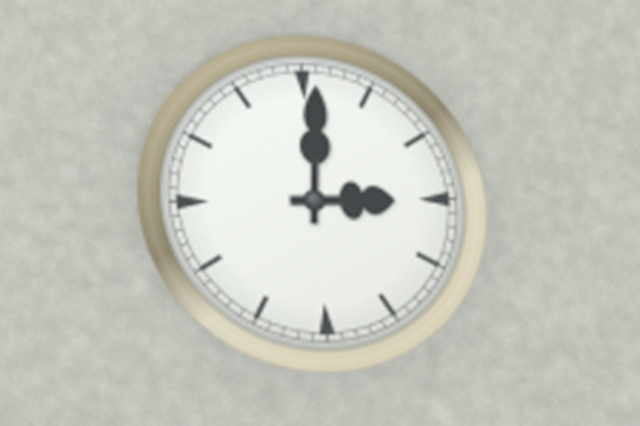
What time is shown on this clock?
3:01
